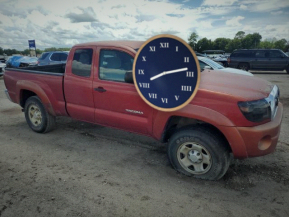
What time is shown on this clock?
8:13
